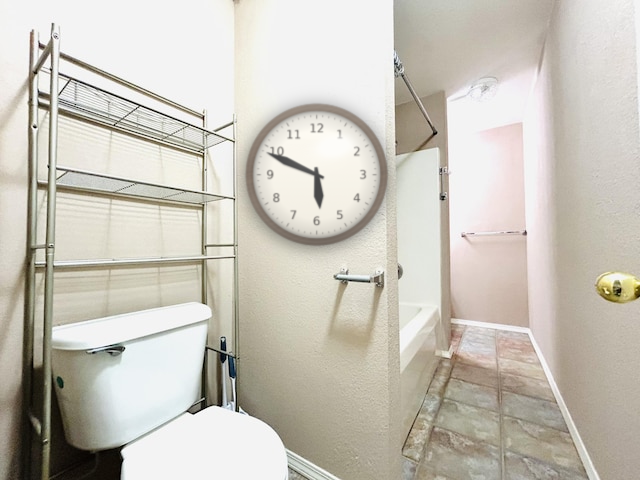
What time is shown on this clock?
5:49
